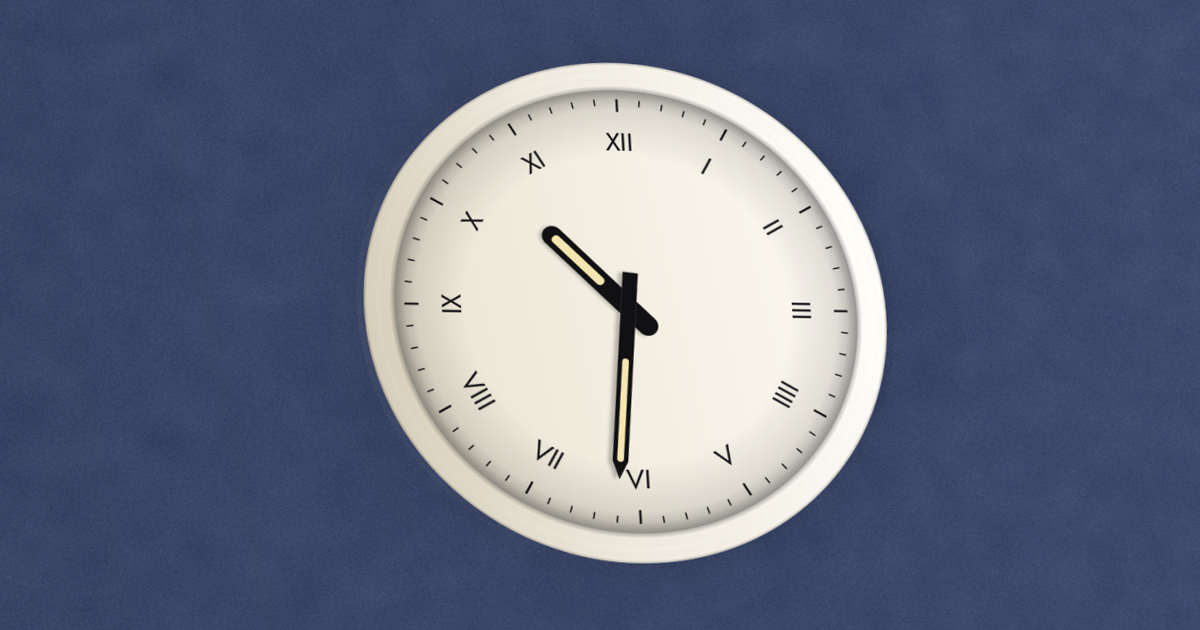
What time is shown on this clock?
10:31
